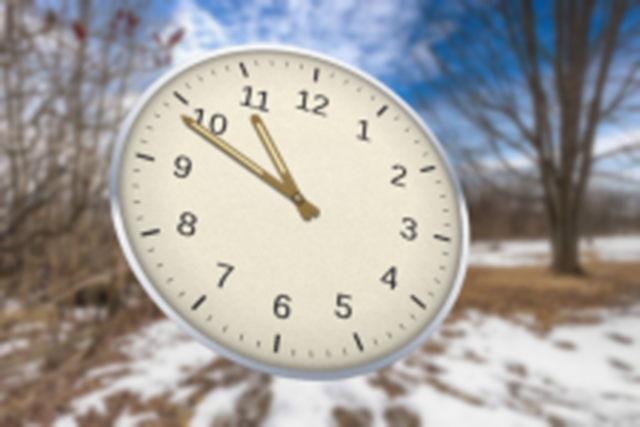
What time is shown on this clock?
10:49
